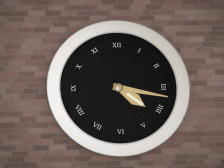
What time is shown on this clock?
4:17
